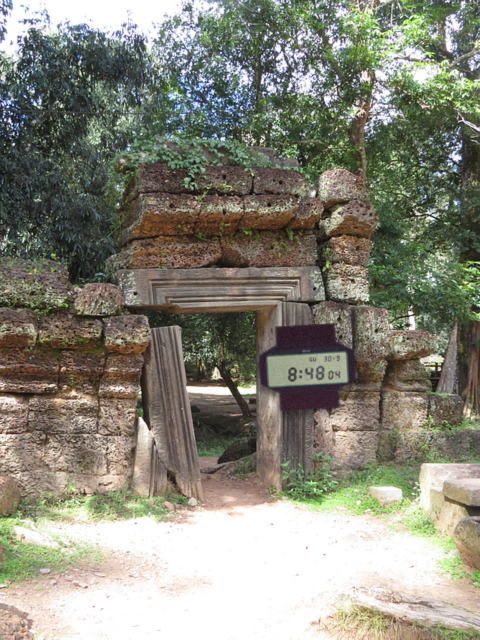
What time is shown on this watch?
8:48
